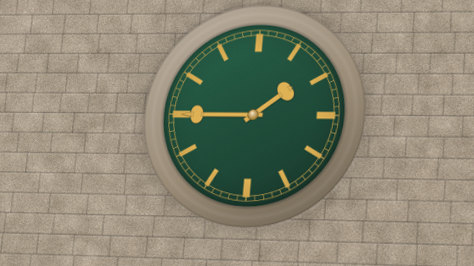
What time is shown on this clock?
1:45
